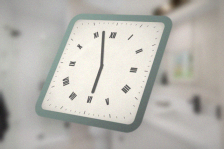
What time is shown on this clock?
5:57
